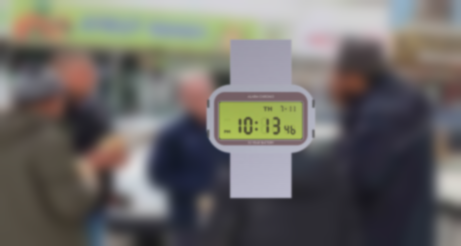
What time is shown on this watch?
10:13
